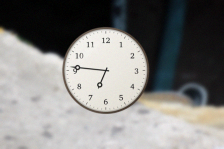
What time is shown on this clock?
6:46
